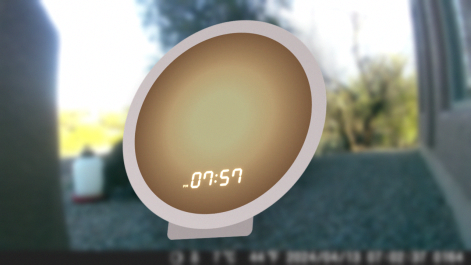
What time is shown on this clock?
7:57
